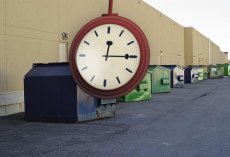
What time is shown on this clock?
12:15
